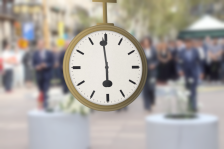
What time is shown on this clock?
5:59
